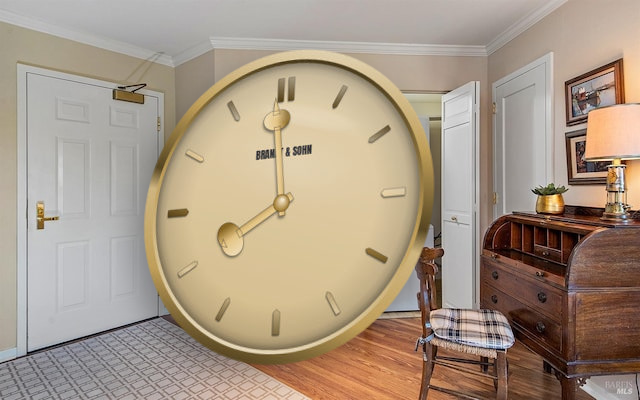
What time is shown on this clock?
7:59
